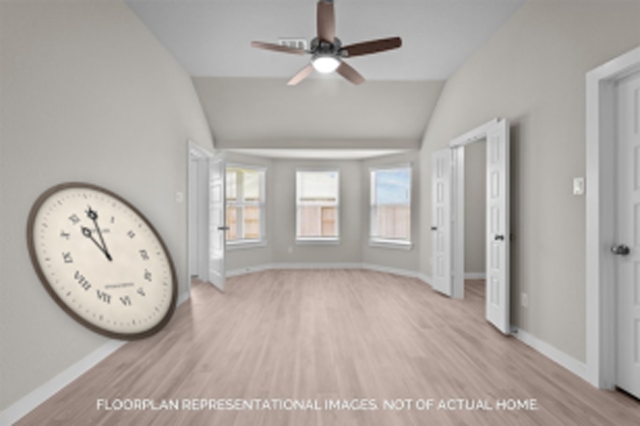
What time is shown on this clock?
11:00
